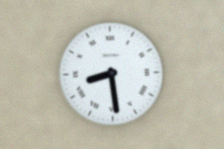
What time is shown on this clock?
8:29
